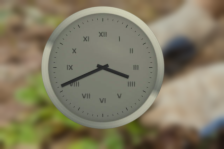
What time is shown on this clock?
3:41
